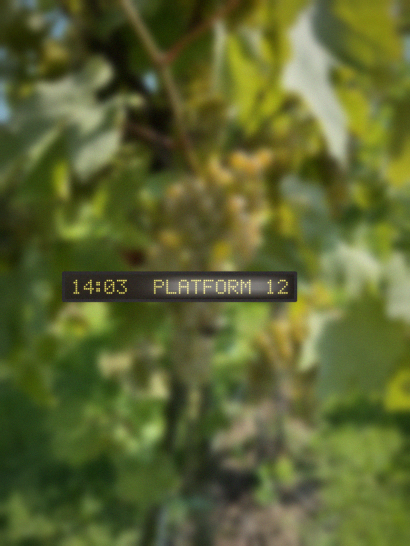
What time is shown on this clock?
14:03
